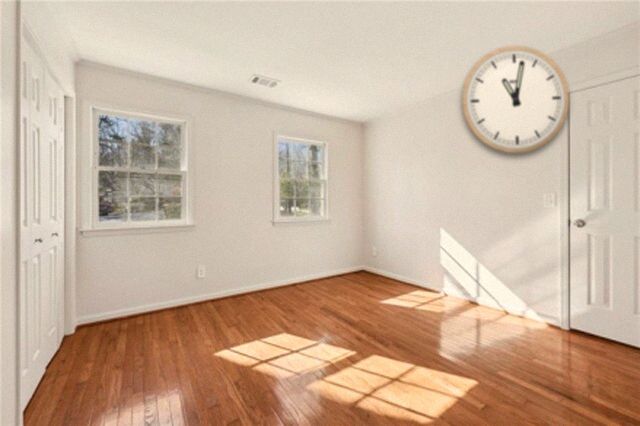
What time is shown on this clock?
11:02
